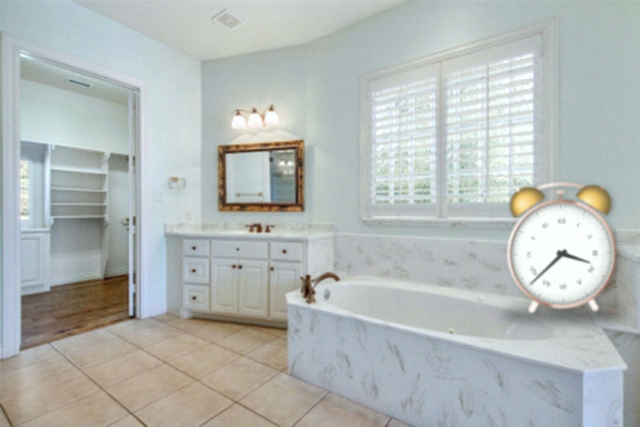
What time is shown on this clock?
3:38
